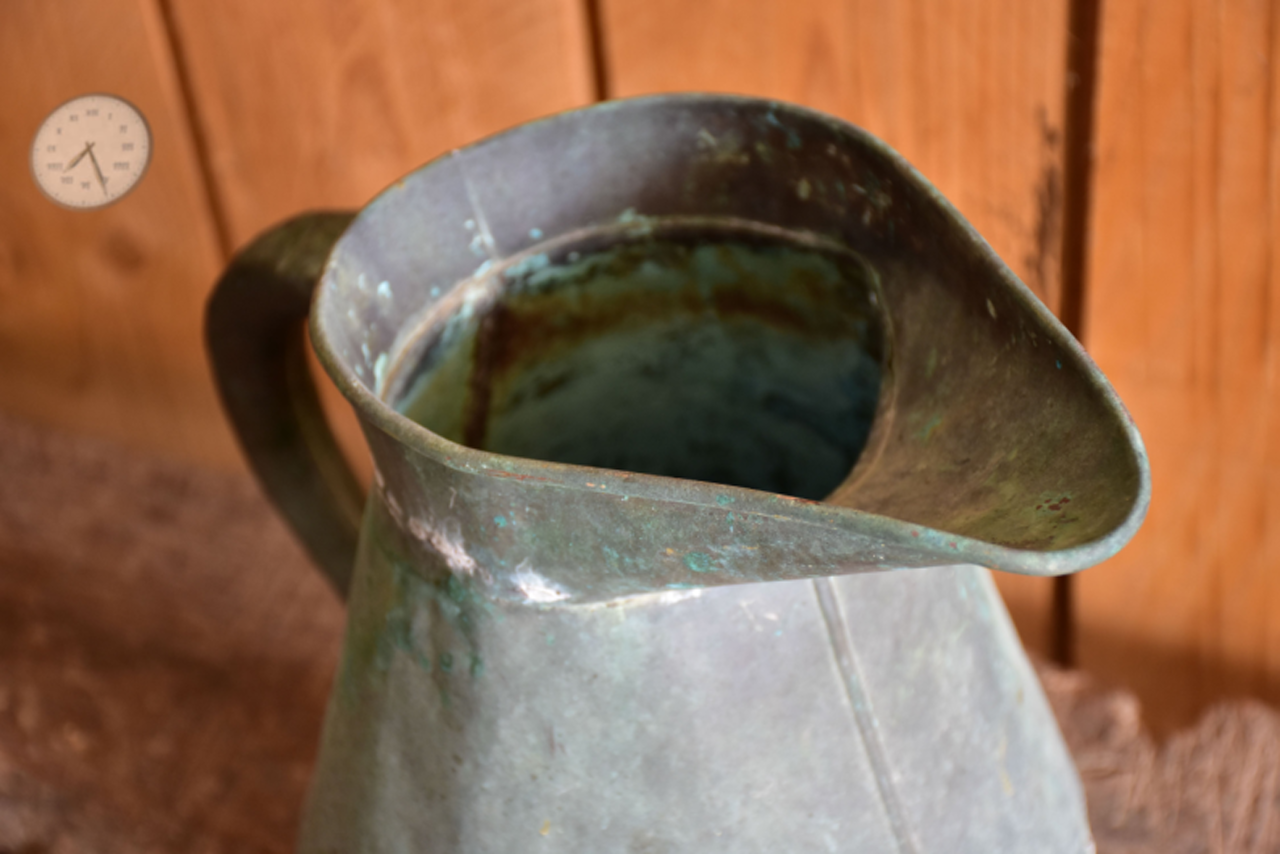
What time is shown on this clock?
7:26
